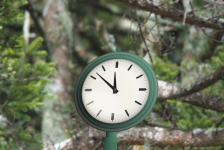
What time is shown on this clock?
11:52
